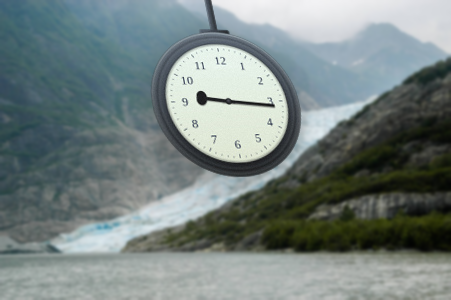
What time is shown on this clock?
9:16
